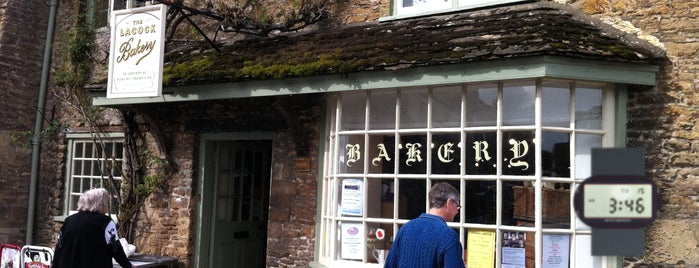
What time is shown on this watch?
3:46
